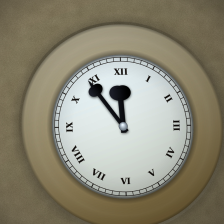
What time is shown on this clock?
11:54
